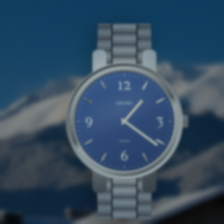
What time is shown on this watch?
1:21
